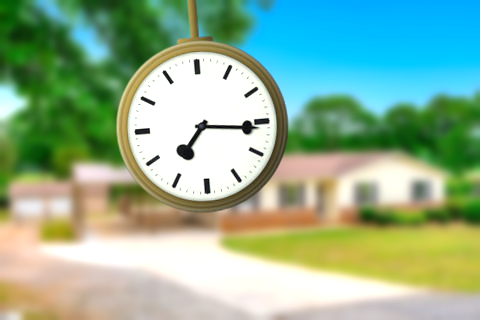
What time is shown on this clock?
7:16
